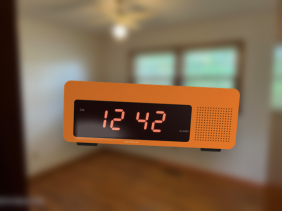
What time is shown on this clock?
12:42
